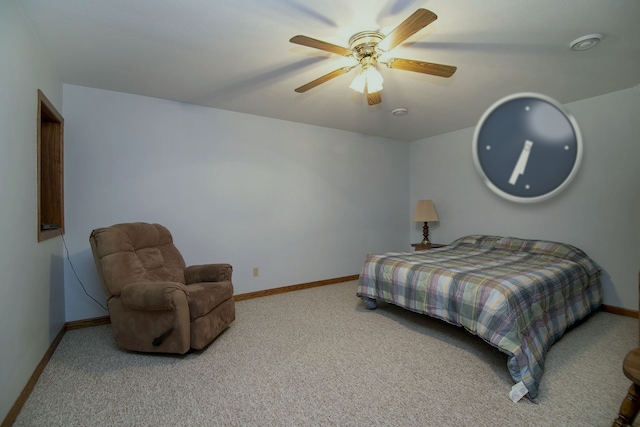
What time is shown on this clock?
6:34
